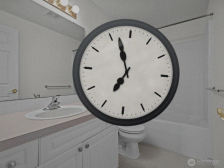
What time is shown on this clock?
6:57
